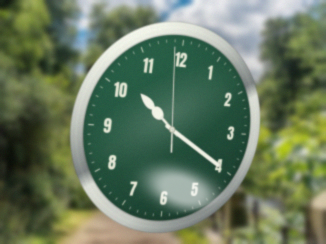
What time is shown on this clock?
10:19:59
